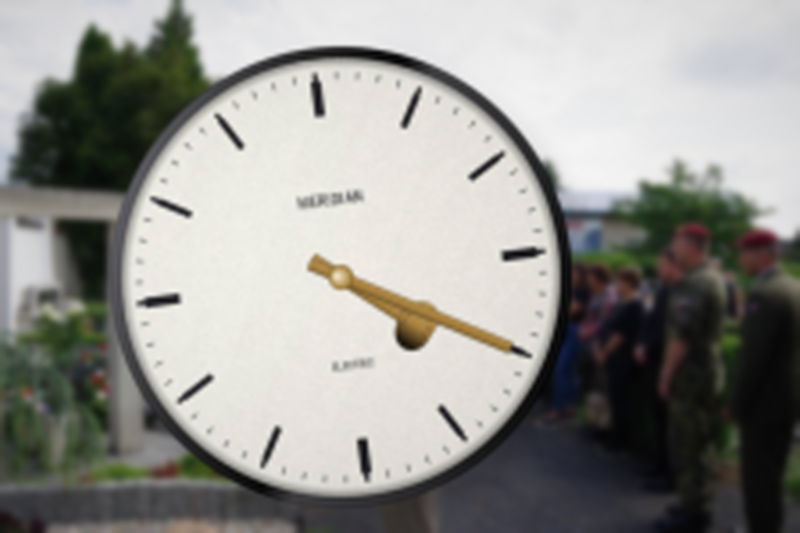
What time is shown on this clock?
4:20
